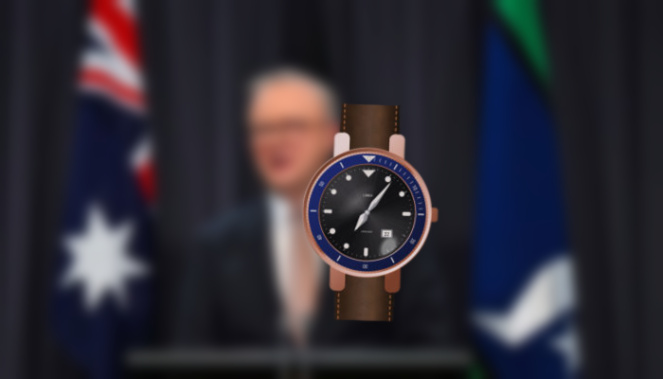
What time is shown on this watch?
7:06
